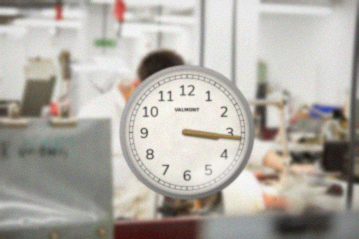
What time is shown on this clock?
3:16
